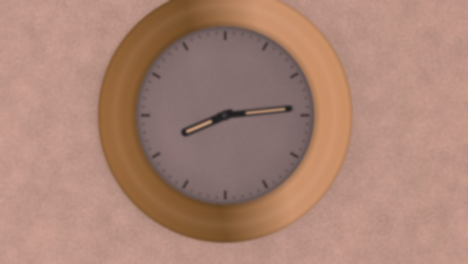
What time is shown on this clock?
8:14
